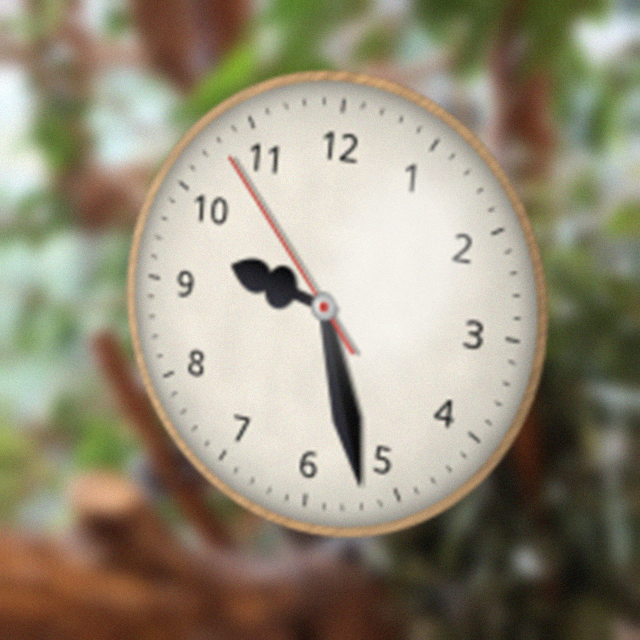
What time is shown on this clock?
9:26:53
